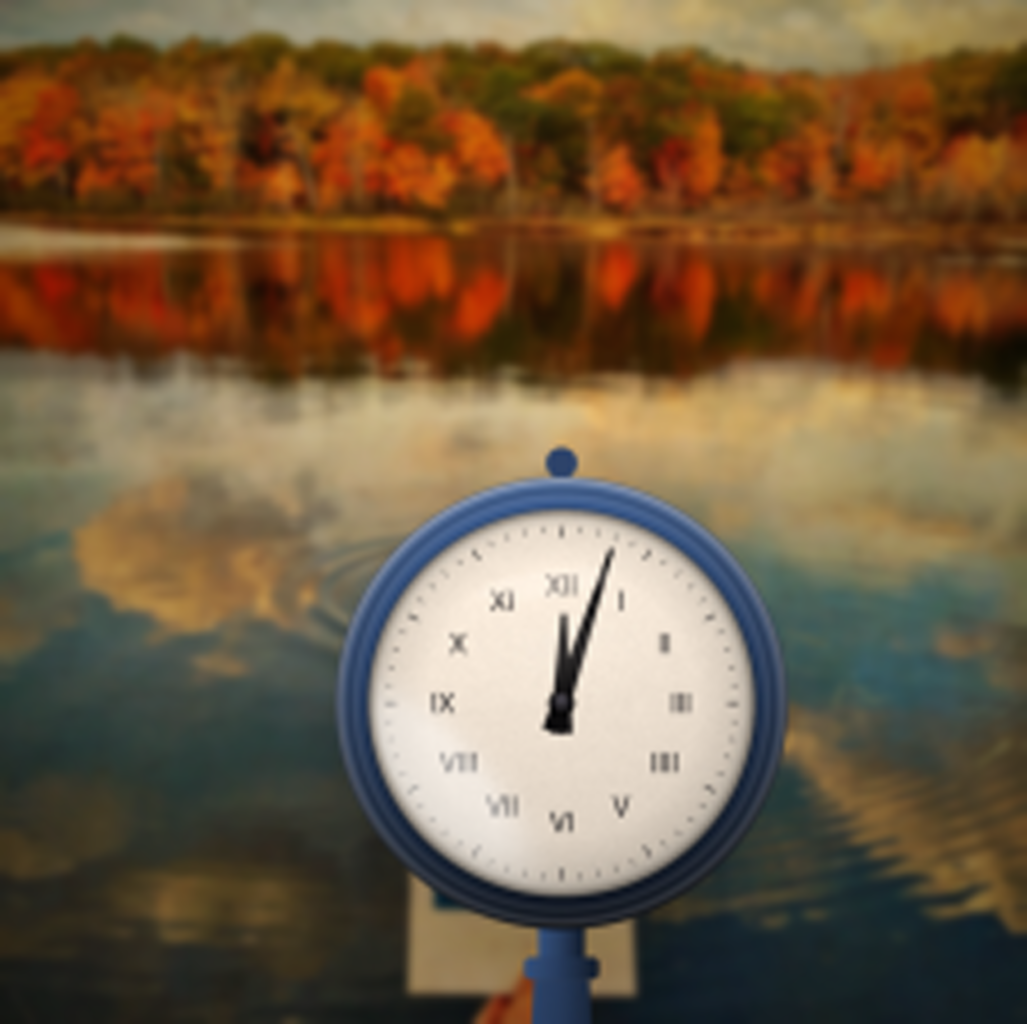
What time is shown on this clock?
12:03
